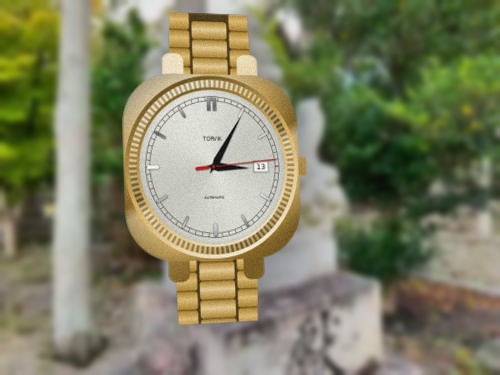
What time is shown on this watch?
3:05:14
